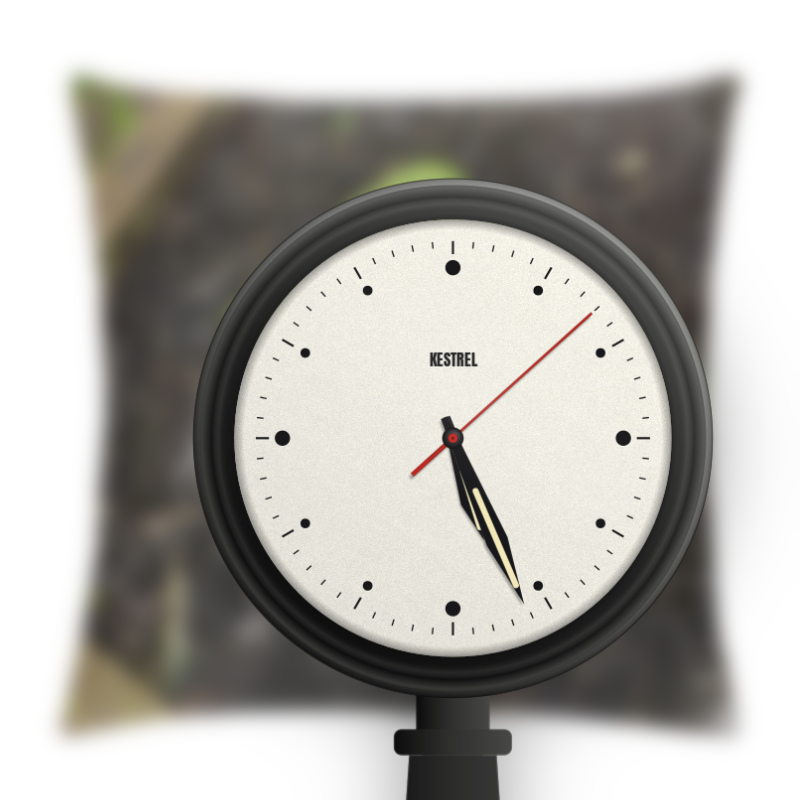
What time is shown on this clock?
5:26:08
